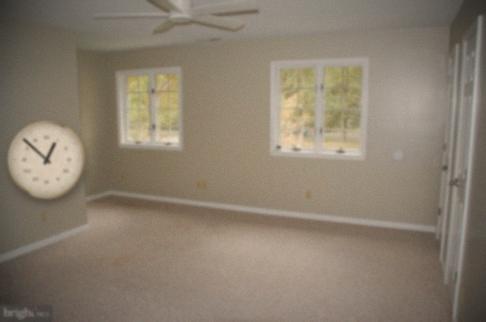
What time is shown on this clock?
12:52
